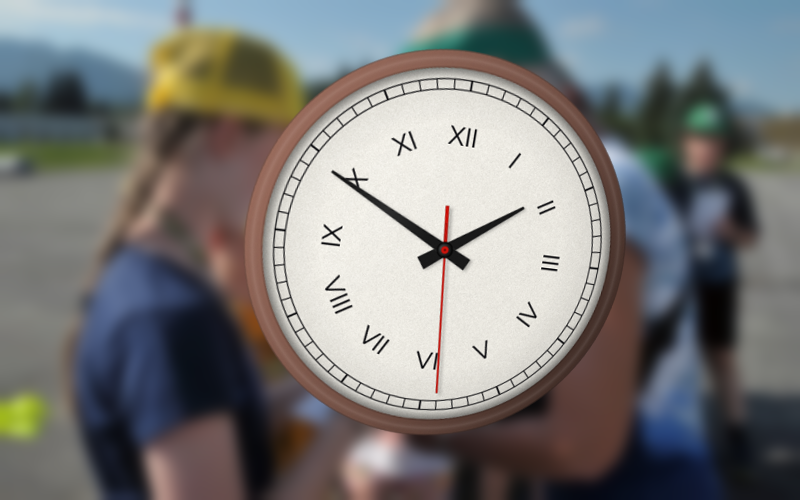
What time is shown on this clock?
1:49:29
